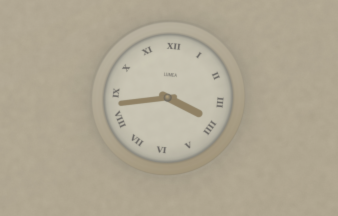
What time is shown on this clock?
3:43
